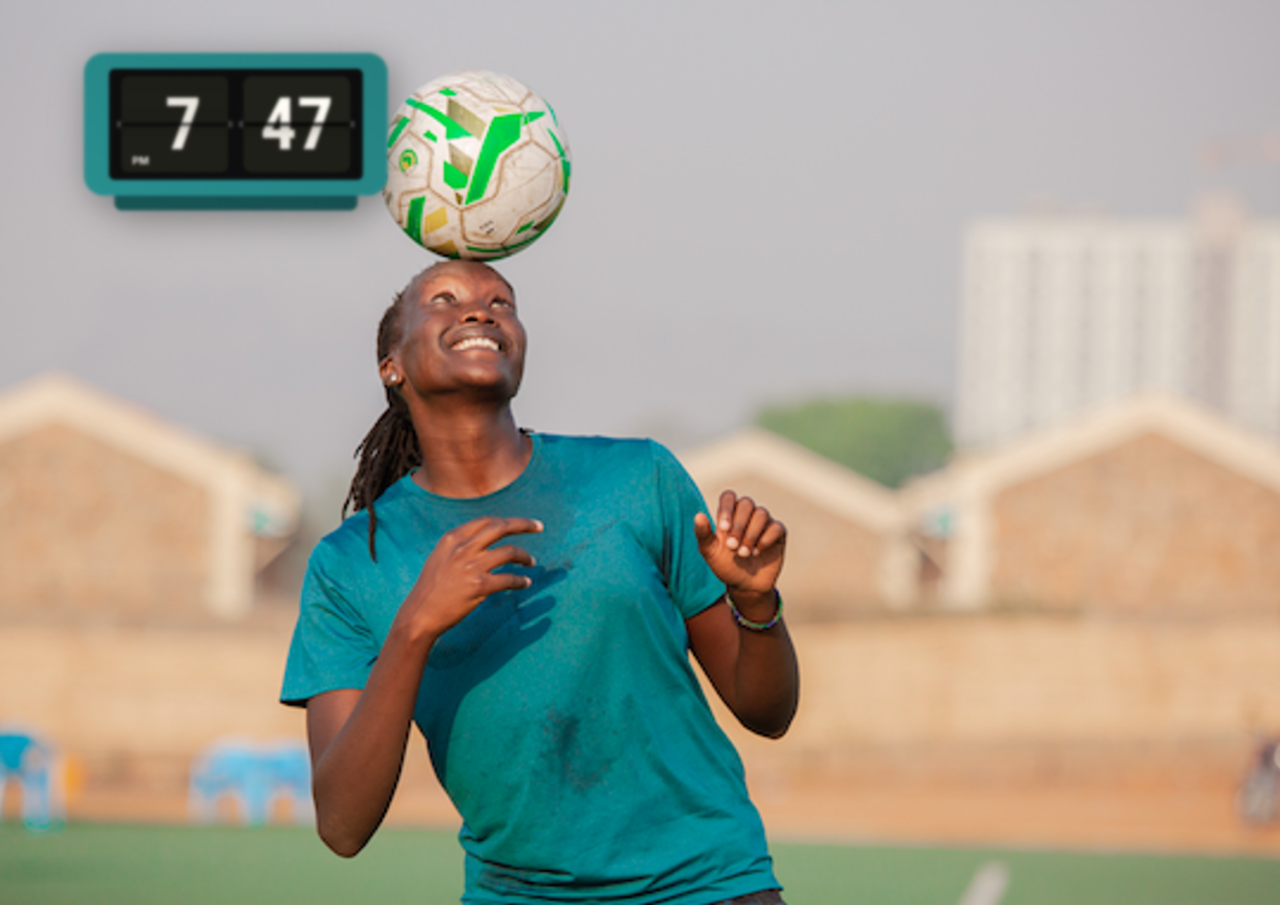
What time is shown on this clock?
7:47
